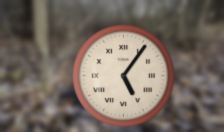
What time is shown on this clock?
5:06
